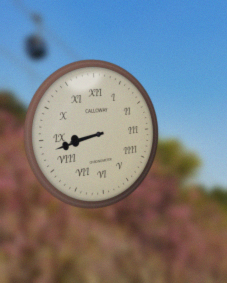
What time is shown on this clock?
8:43
